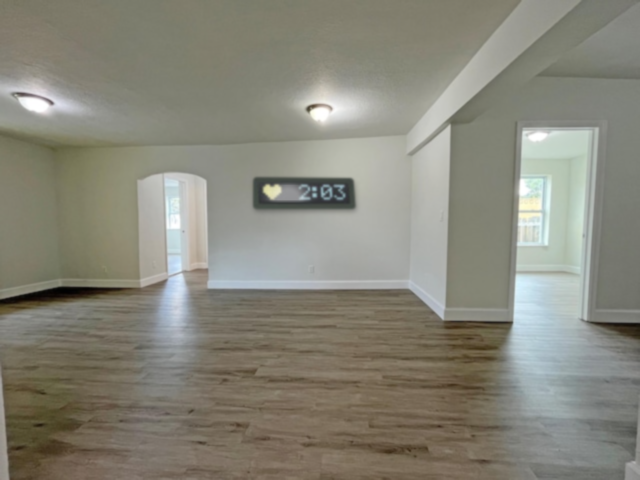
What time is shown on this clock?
2:03
